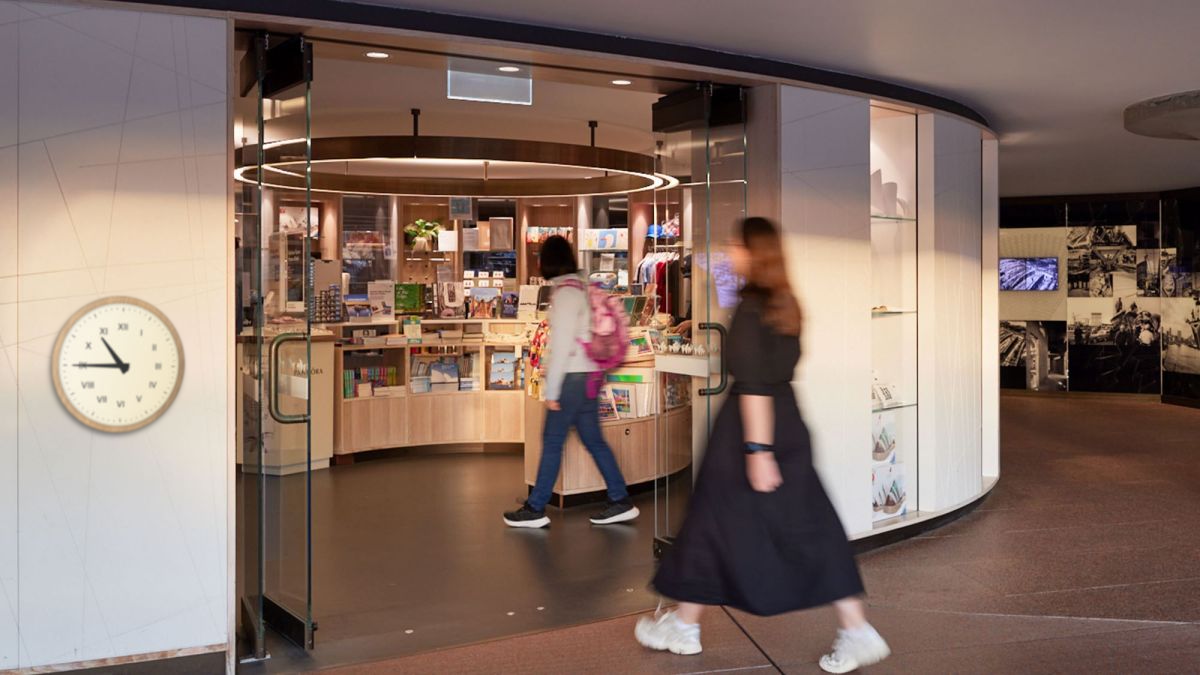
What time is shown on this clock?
10:45
